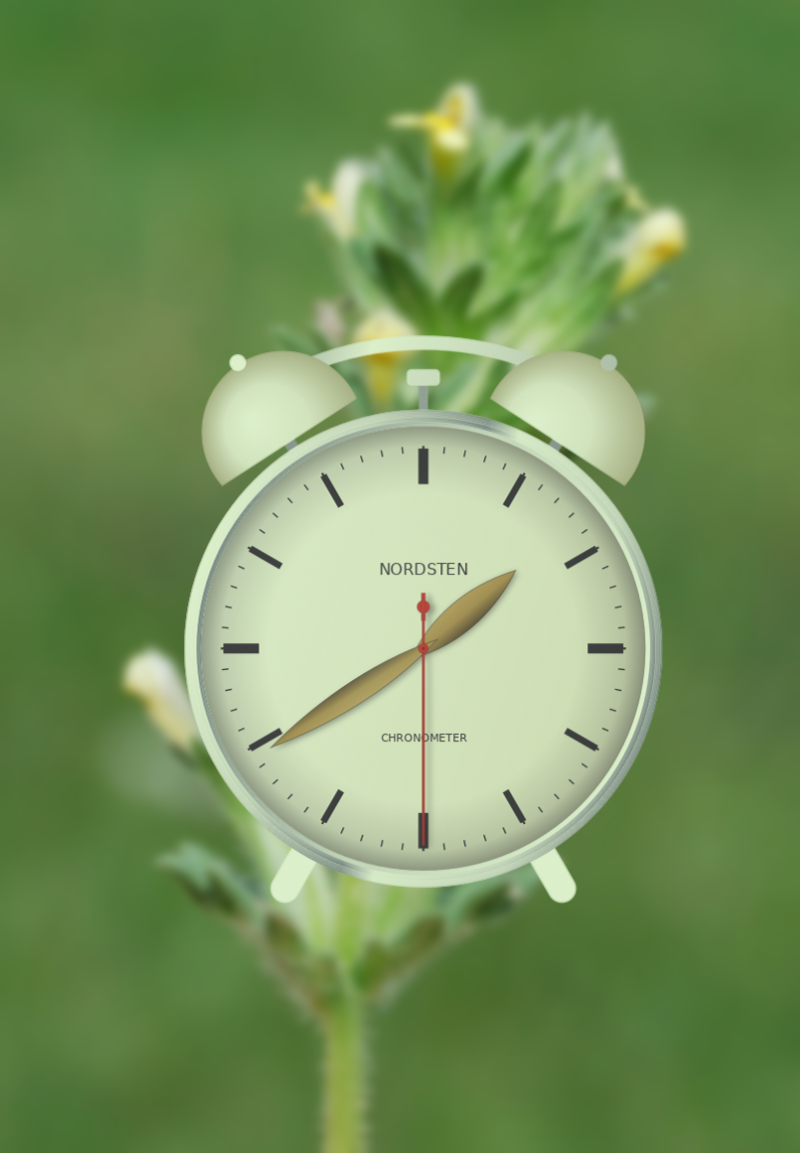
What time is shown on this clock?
1:39:30
